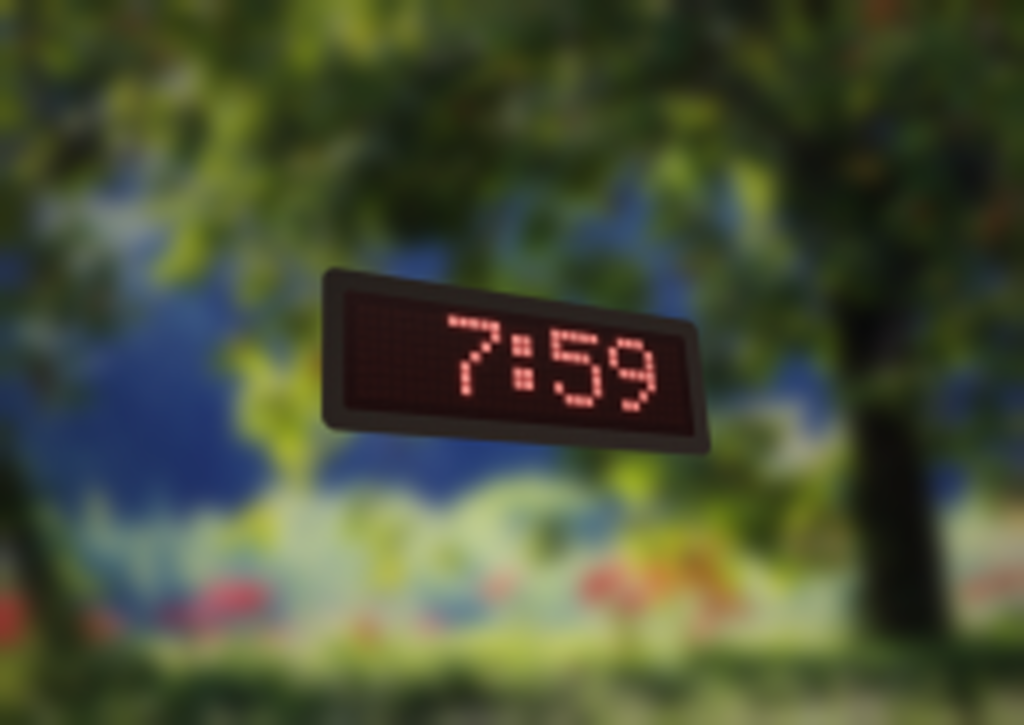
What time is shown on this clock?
7:59
